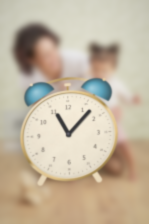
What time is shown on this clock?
11:07
